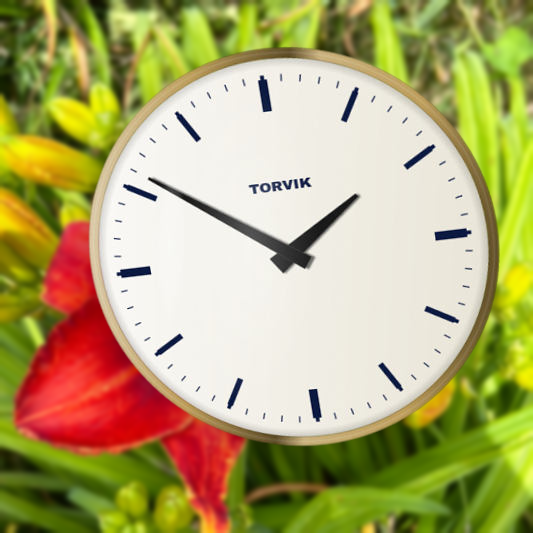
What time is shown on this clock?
1:51
